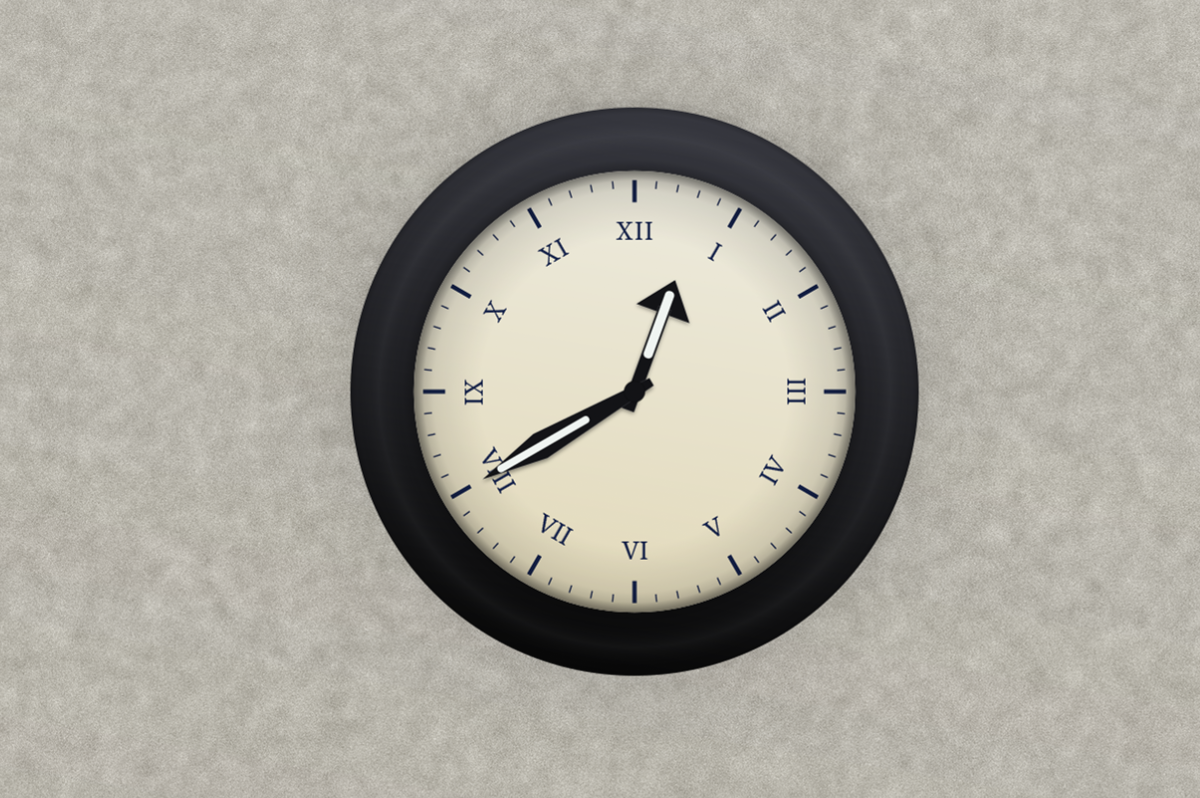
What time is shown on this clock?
12:40
